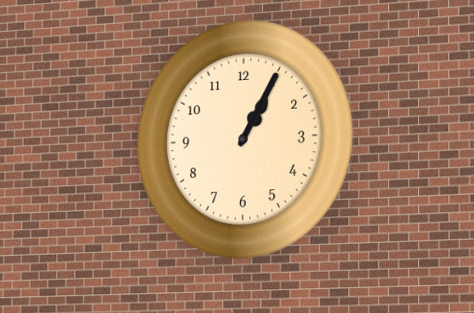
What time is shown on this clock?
1:05
